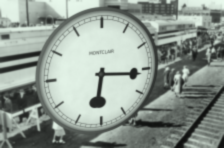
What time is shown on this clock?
6:16
